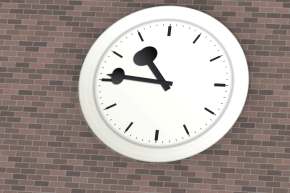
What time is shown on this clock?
10:46
